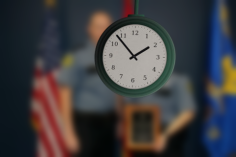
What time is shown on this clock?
1:53
